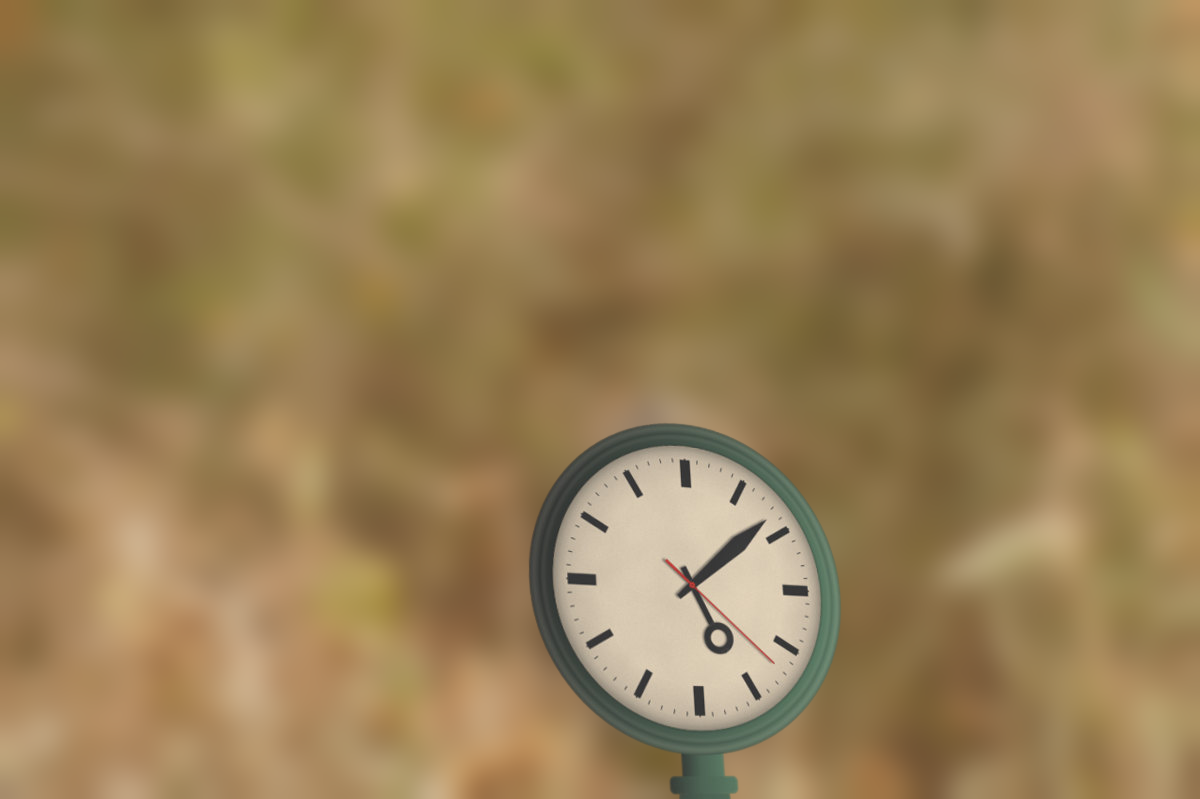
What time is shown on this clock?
5:08:22
